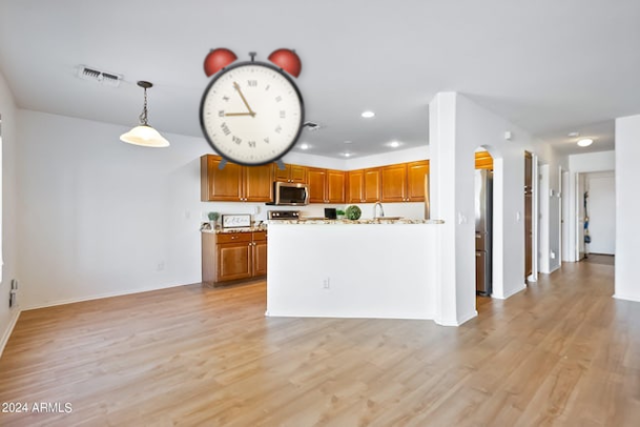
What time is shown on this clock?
8:55
